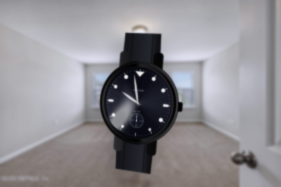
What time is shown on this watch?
9:58
